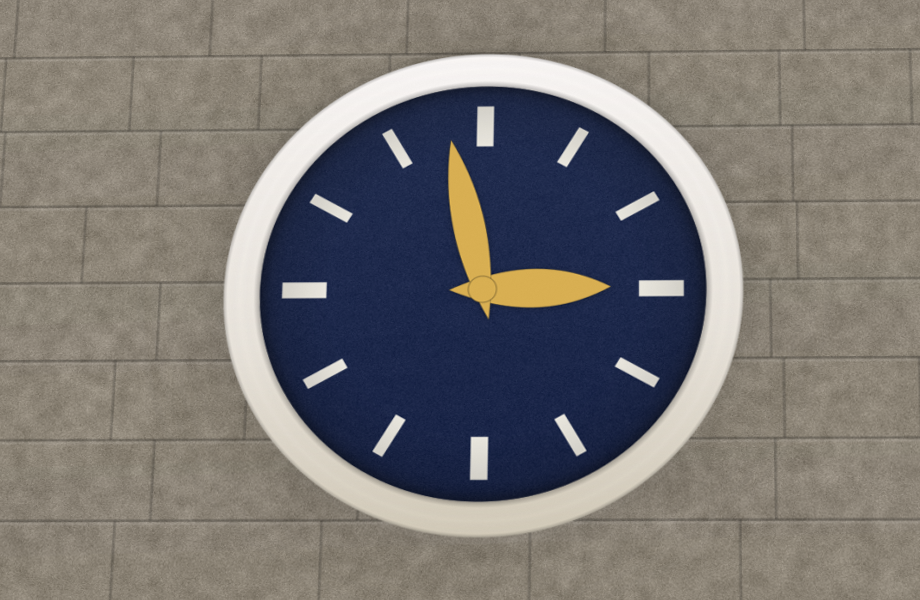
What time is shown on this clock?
2:58
